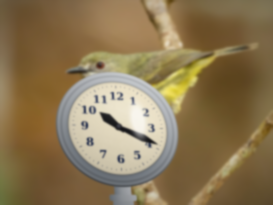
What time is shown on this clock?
10:19
